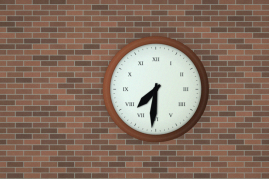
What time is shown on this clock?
7:31
